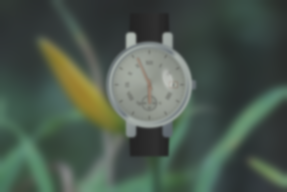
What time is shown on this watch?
5:56
